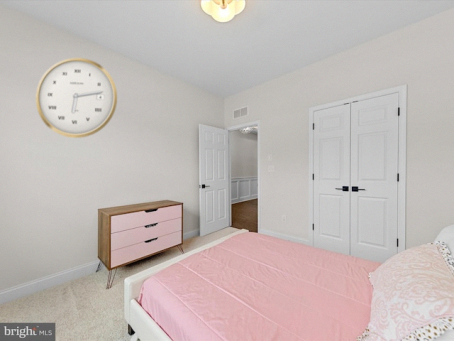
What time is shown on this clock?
6:13
